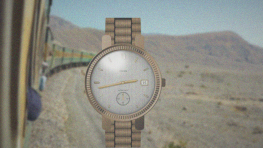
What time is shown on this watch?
2:43
